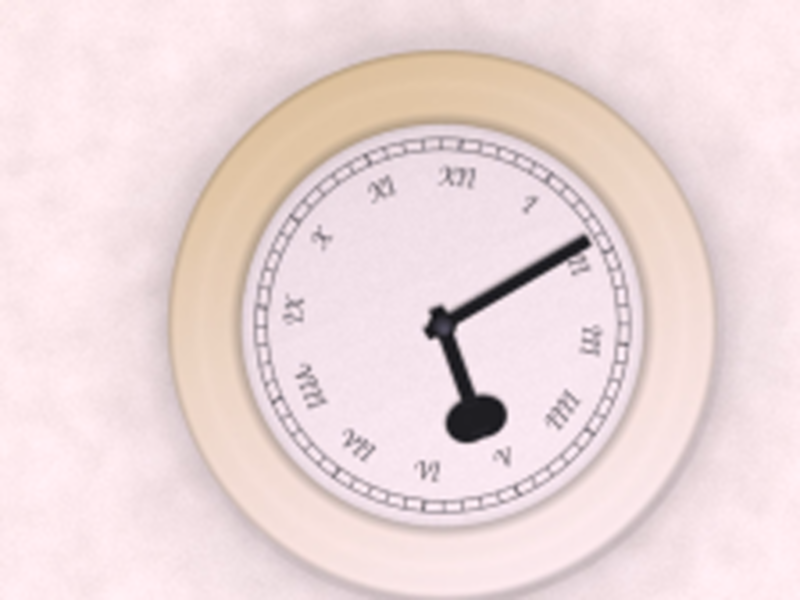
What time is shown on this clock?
5:09
